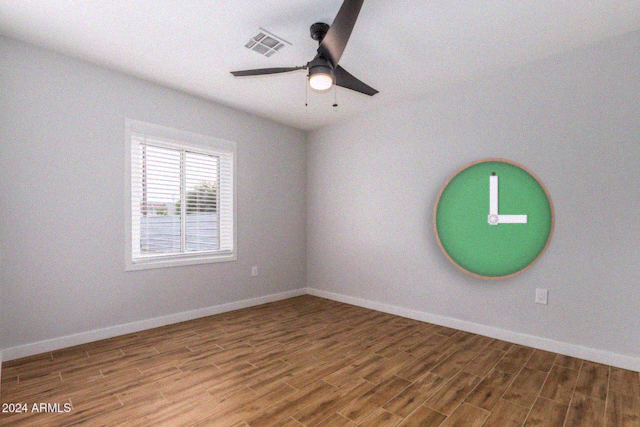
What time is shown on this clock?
3:00
